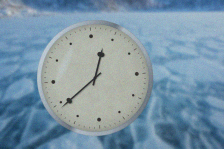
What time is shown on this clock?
12:39
